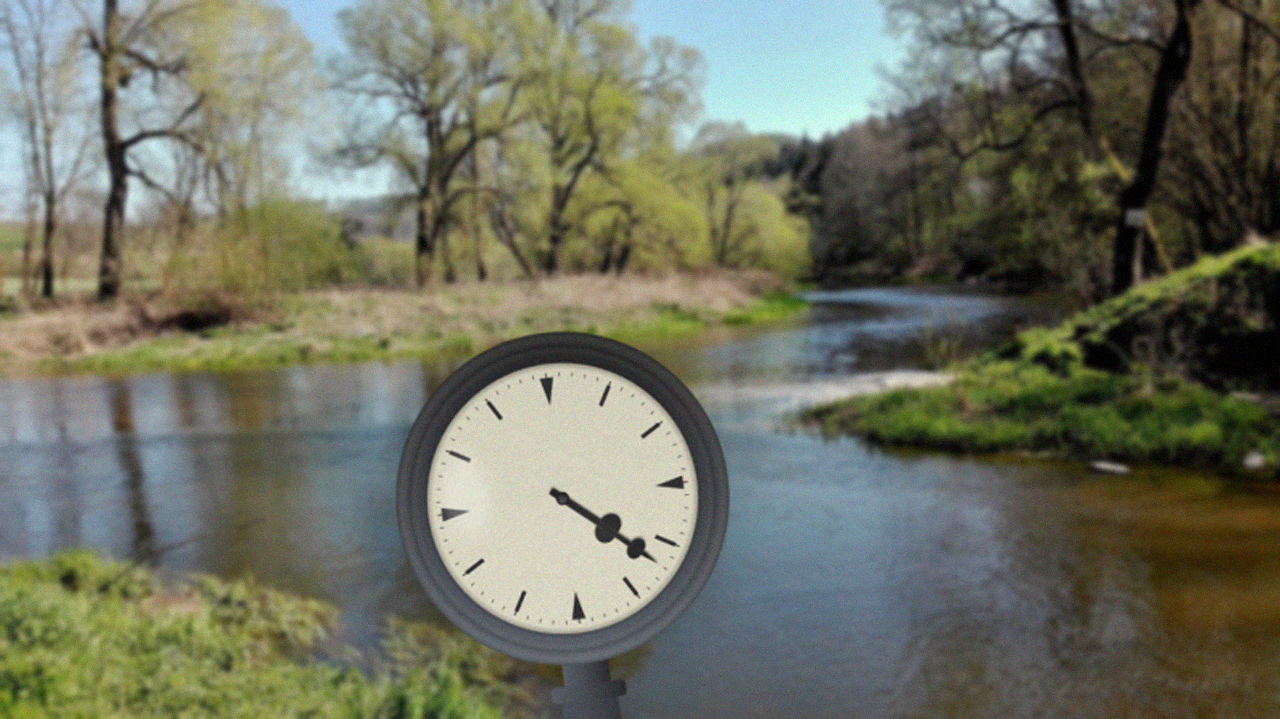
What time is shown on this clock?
4:22
